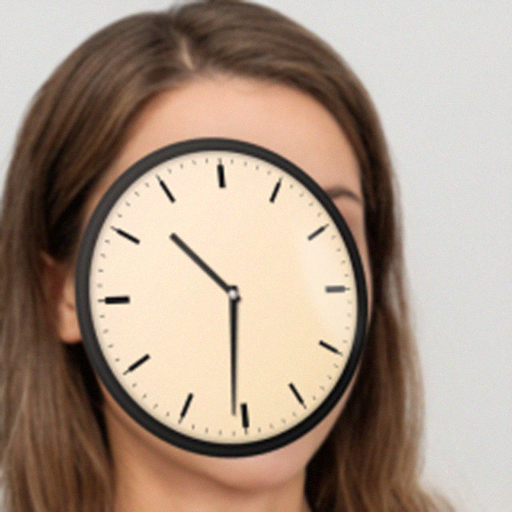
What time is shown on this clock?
10:31
